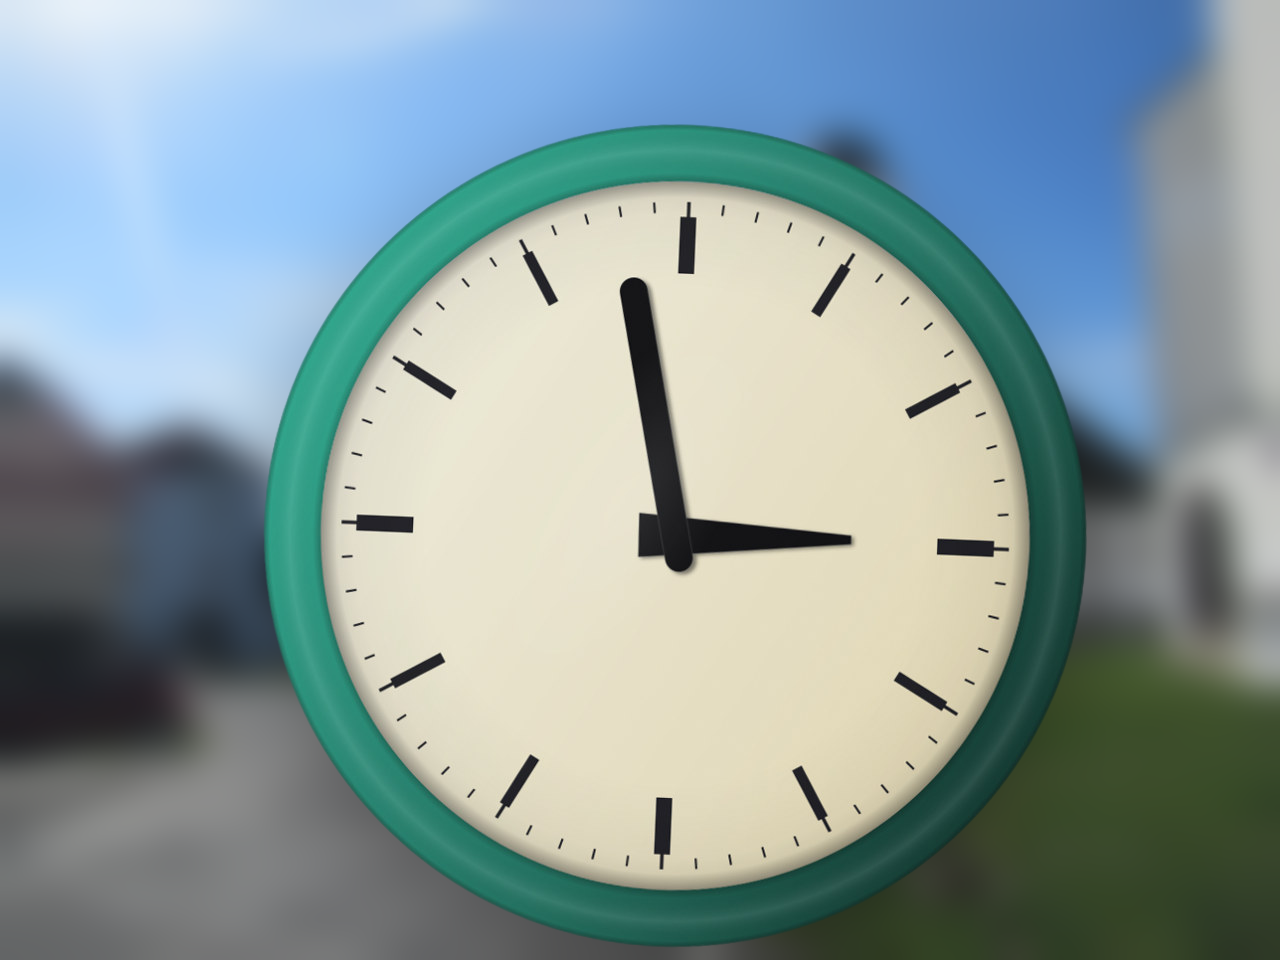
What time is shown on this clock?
2:58
